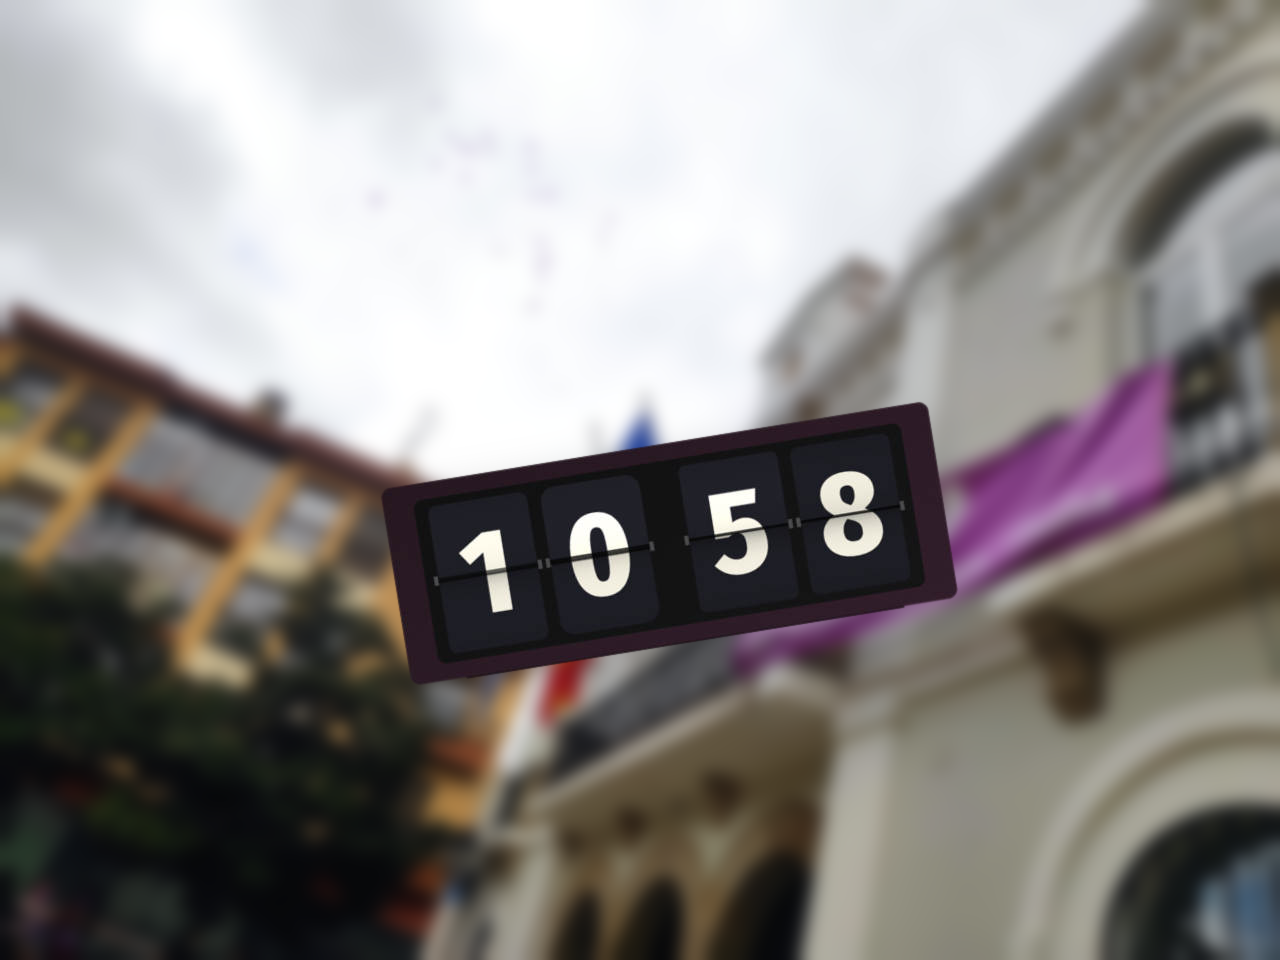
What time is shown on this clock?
10:58
